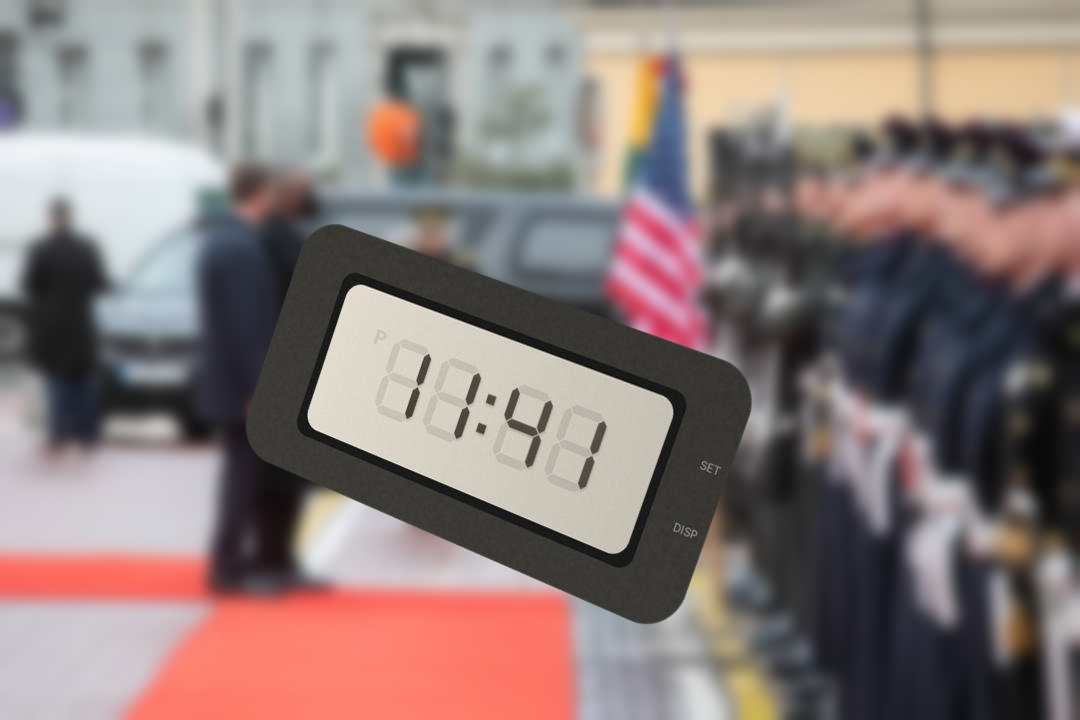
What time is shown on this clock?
11:41
